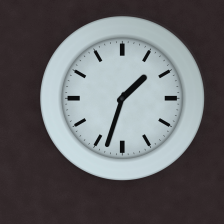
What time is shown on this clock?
1:33
